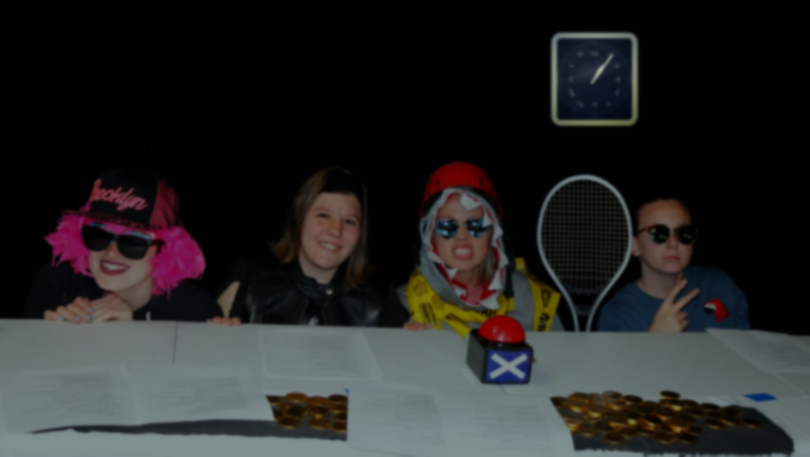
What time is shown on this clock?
1:06
